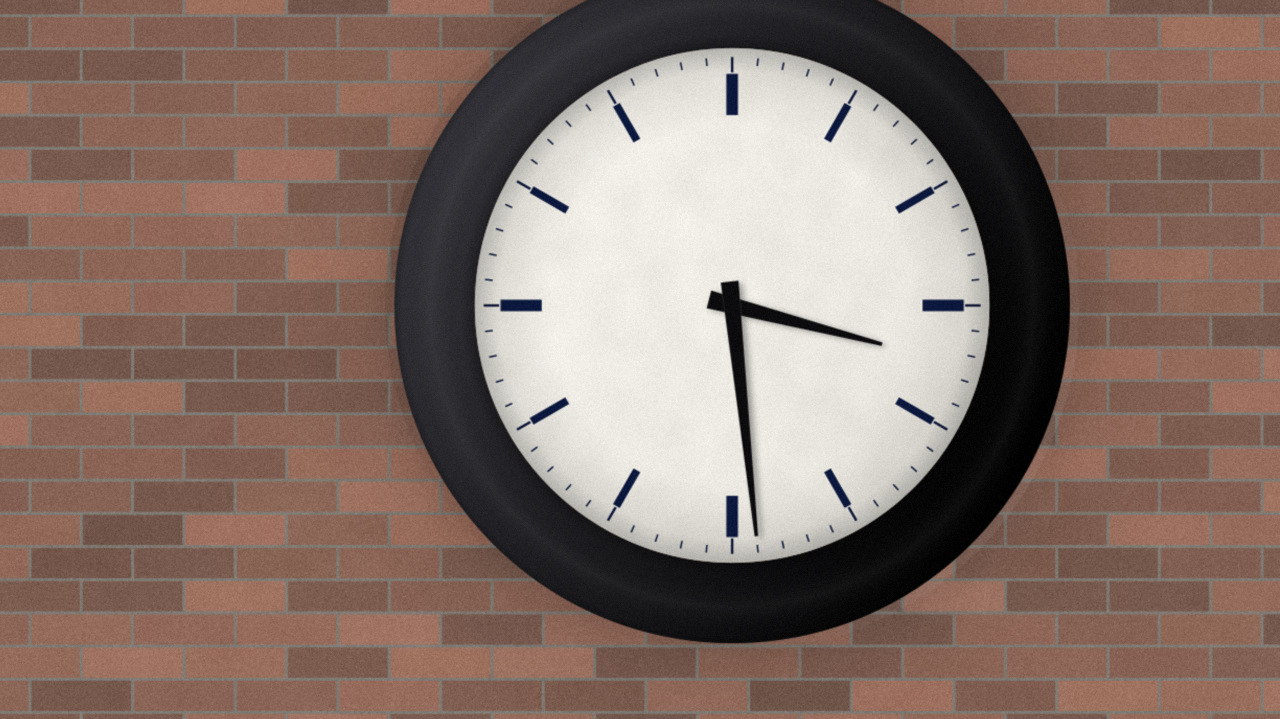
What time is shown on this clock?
3:29
